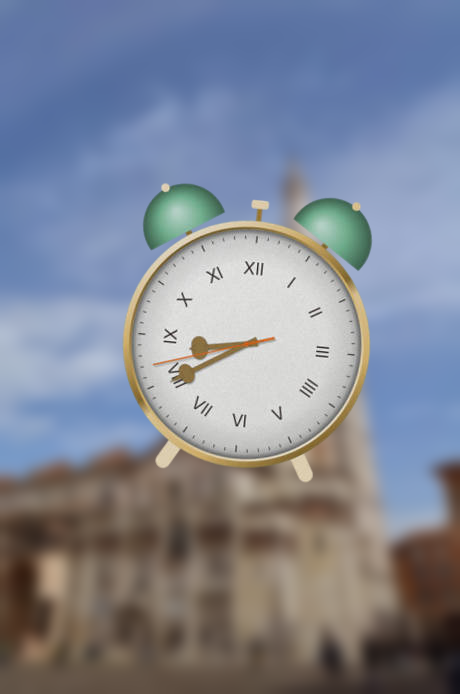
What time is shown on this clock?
8:39:42
